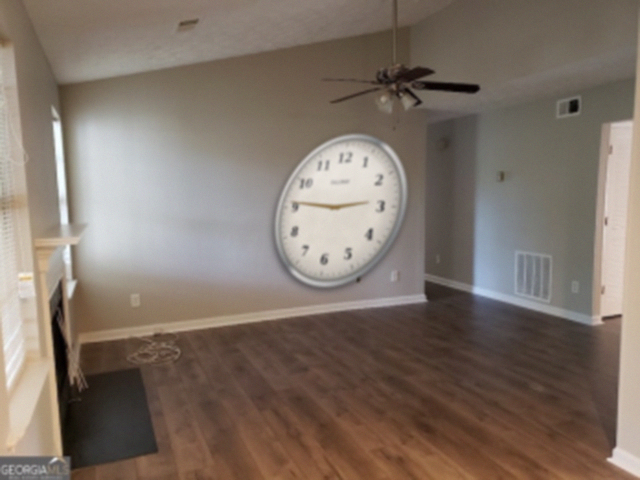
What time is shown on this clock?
2:46
